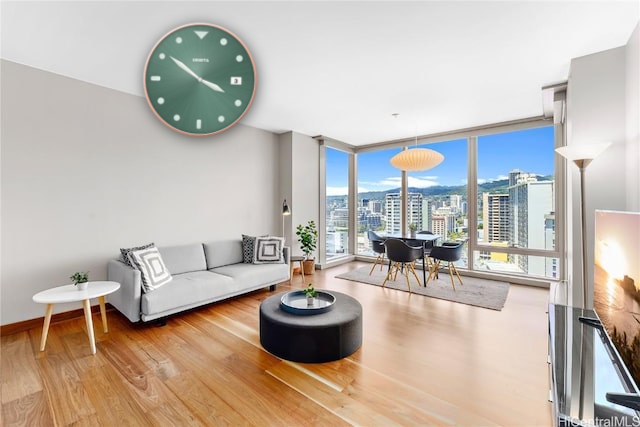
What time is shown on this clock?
3:51
